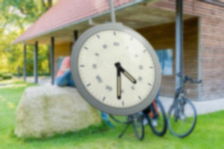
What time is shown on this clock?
4:31
